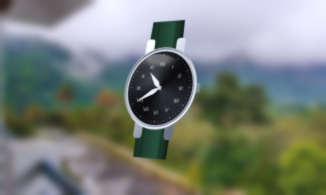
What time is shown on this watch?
10:40
